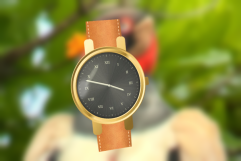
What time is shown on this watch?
3:48
